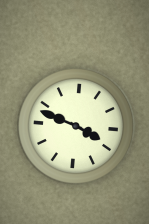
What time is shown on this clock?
3:48
